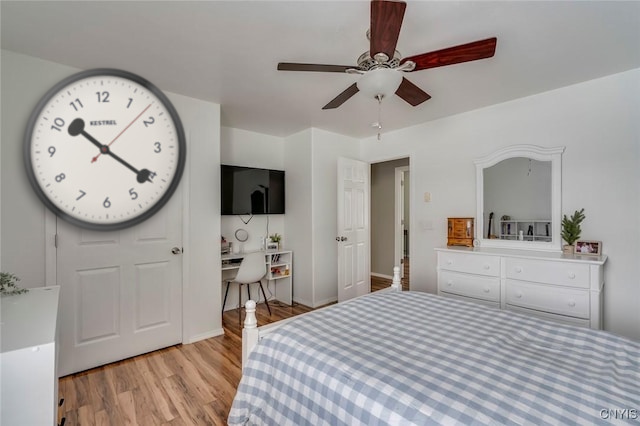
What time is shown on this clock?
10:21:08
